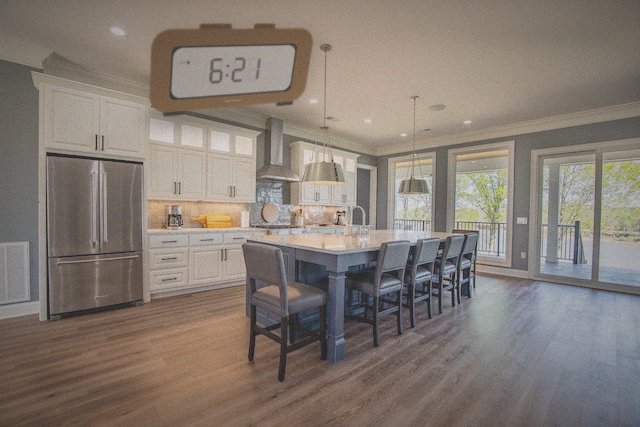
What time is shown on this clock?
6:21
